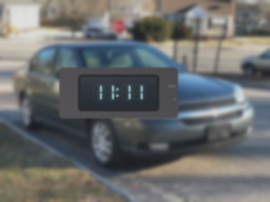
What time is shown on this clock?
11:11
